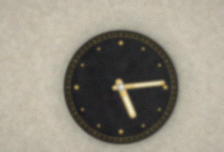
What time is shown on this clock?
5:14
